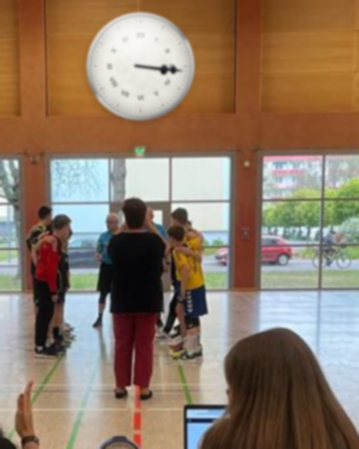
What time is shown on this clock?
3:16
